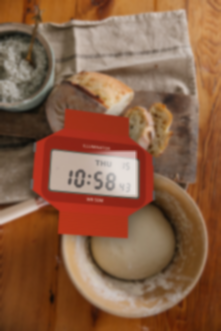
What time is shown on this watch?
10:58
